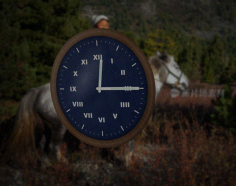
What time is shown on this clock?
12:15
